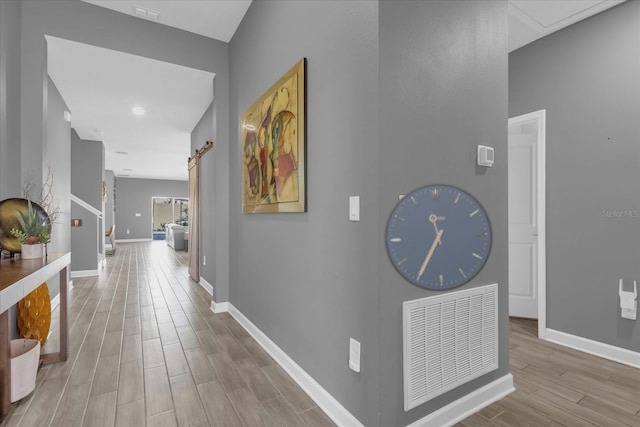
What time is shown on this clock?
11:35
